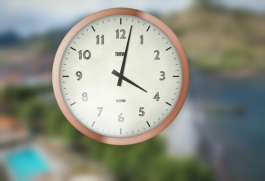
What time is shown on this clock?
4:02
